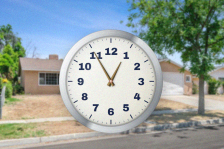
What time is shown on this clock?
12:55
